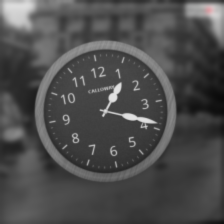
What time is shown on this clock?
1:19
